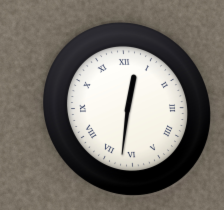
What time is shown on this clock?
12:32
